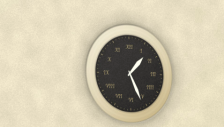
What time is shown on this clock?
1:26
